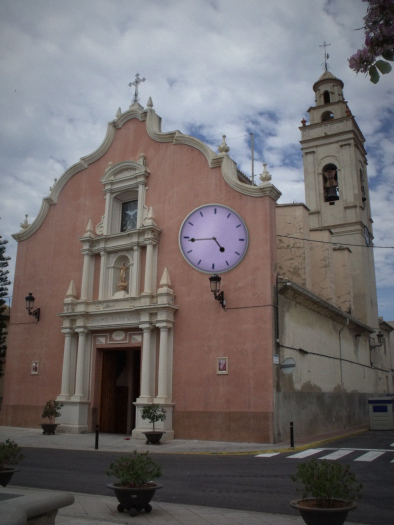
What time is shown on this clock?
4:44
